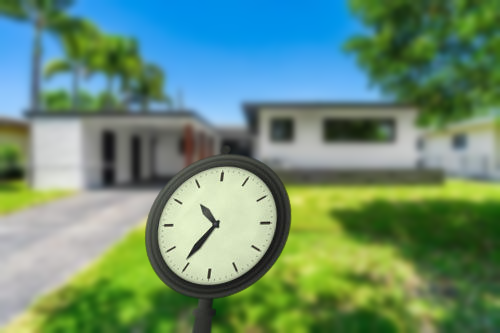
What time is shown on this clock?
10:36
